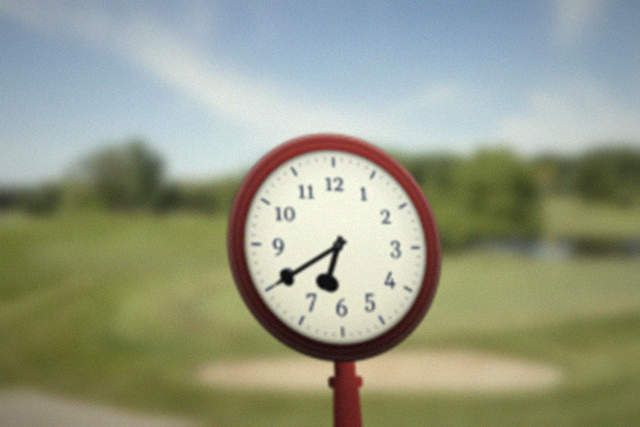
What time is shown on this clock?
6:40
